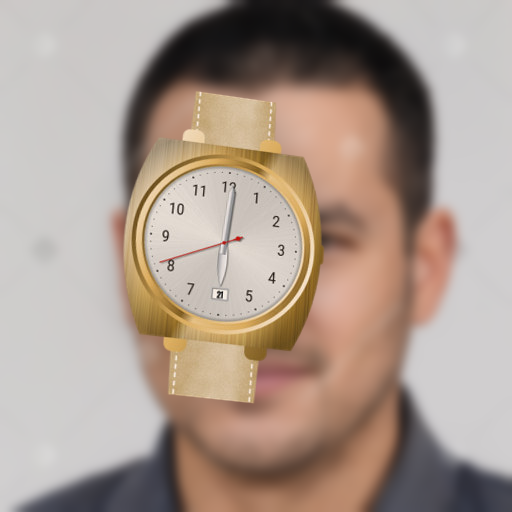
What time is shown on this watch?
6:00:41
